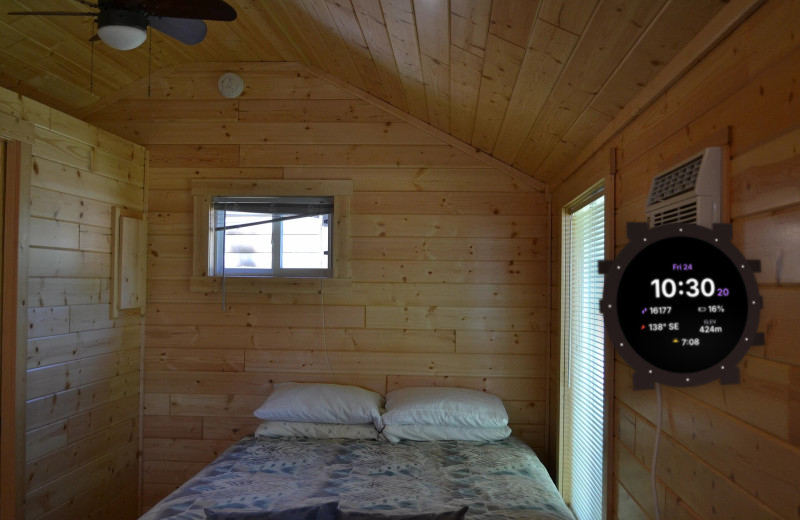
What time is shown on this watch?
10:30:20
